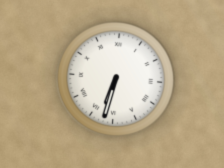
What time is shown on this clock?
6:32
